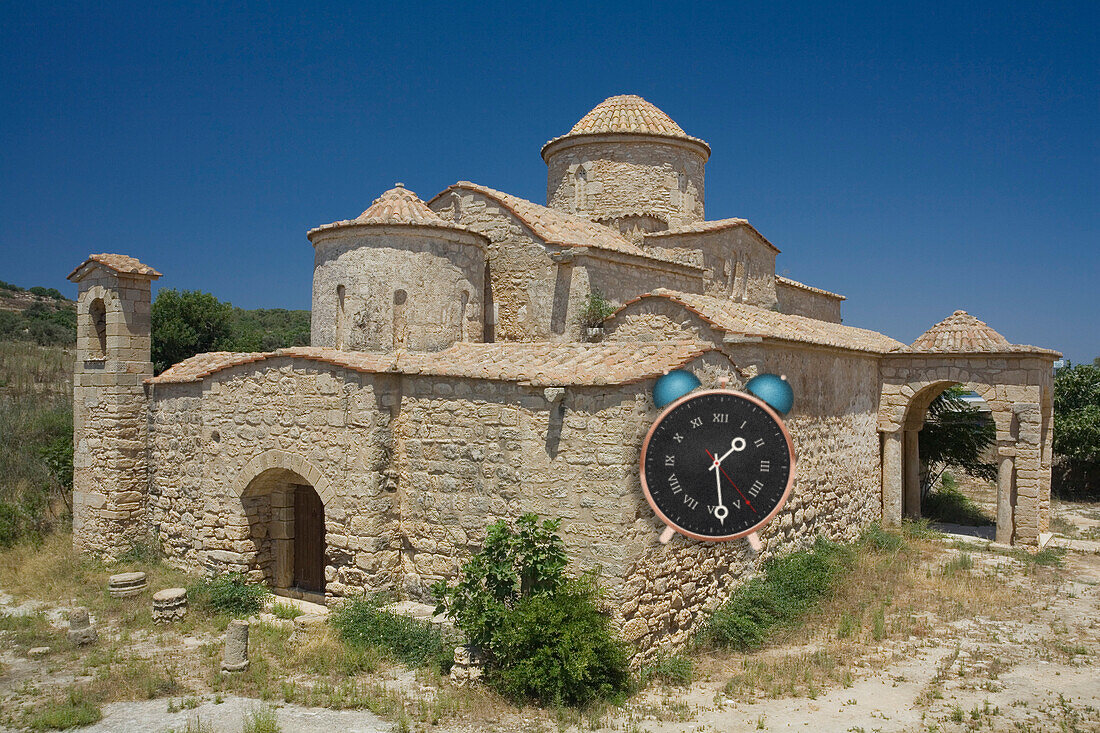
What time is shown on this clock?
1:28:23
